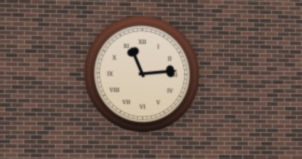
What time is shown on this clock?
11:14
